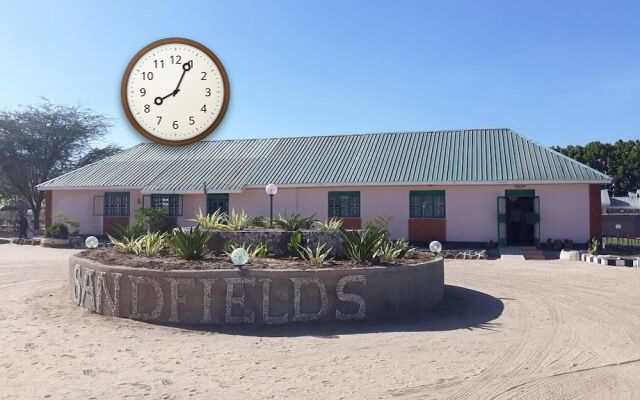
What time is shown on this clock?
8:04
